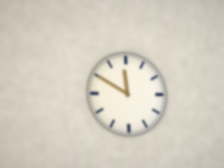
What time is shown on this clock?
11:50
